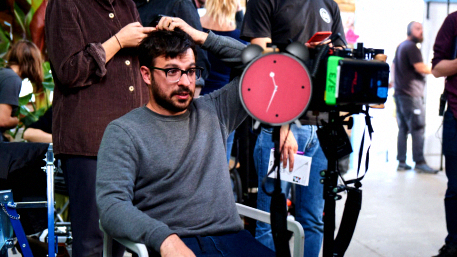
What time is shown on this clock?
11:34
